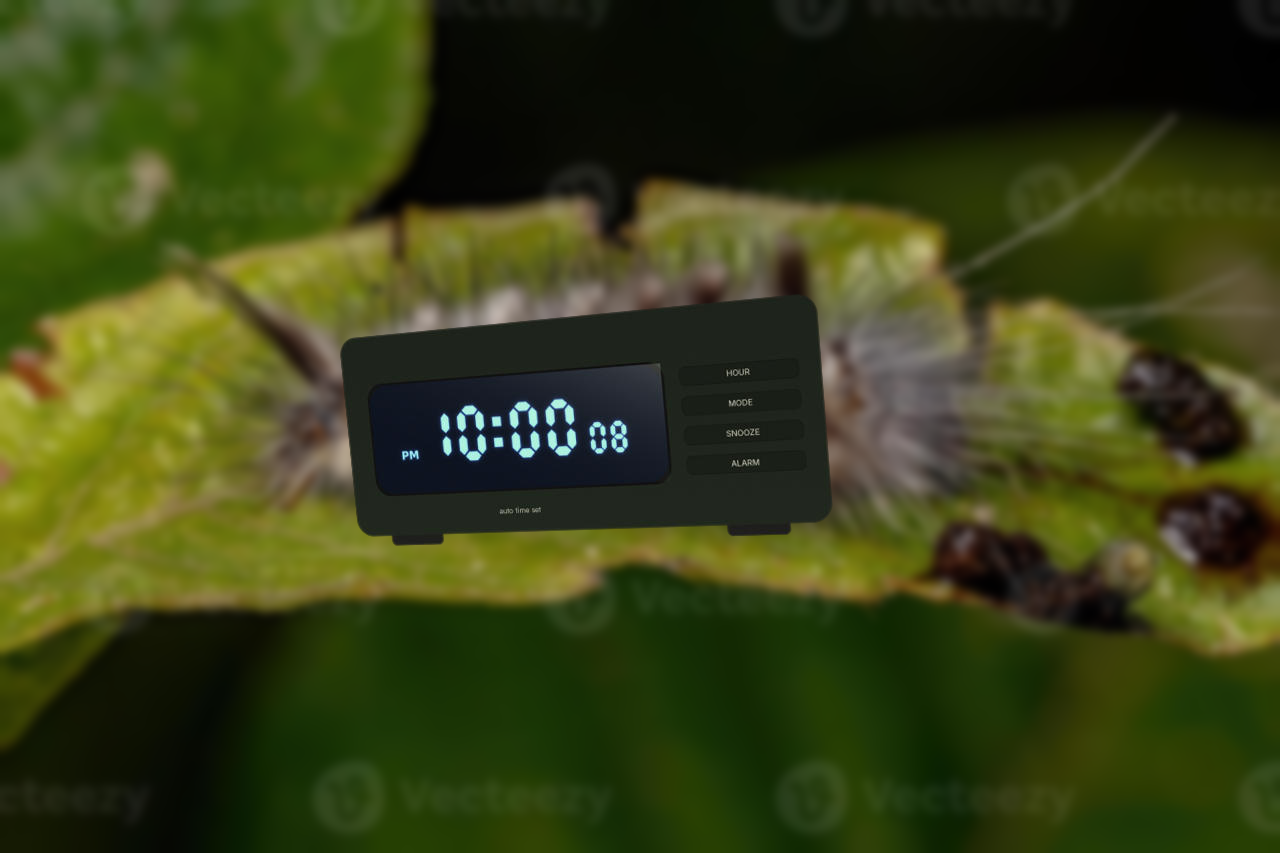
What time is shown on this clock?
10:00:08
